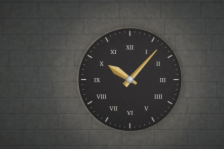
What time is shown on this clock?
10:07
